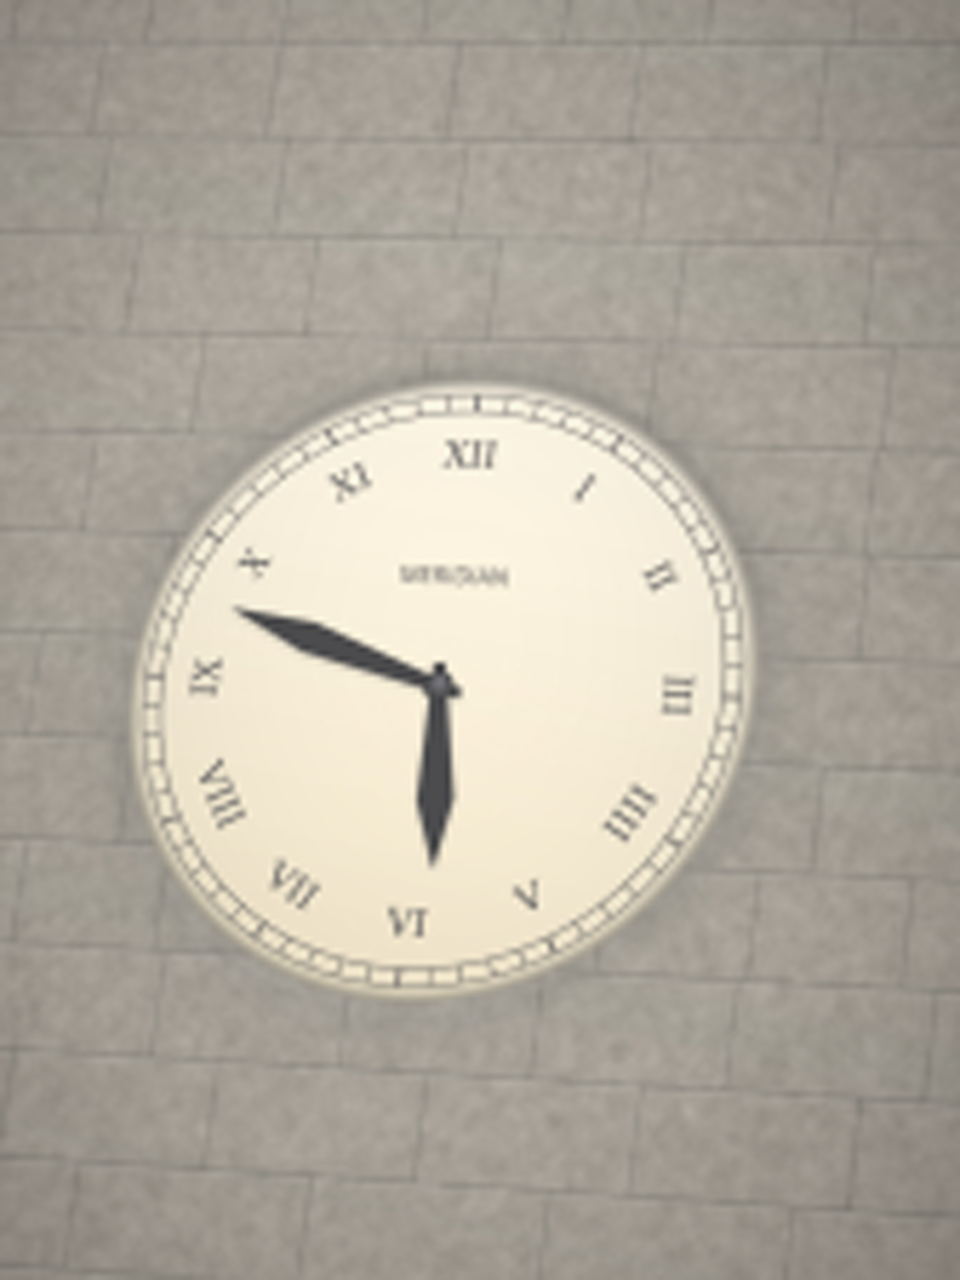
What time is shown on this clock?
5:48
